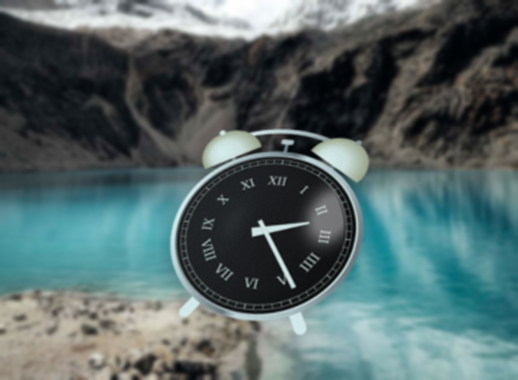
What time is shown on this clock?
2:24
